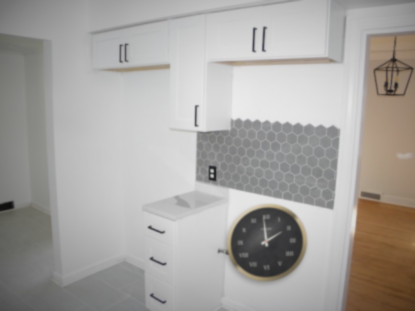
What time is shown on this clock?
1:59
